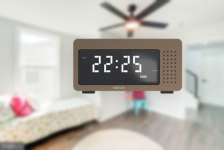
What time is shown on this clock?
22:25
